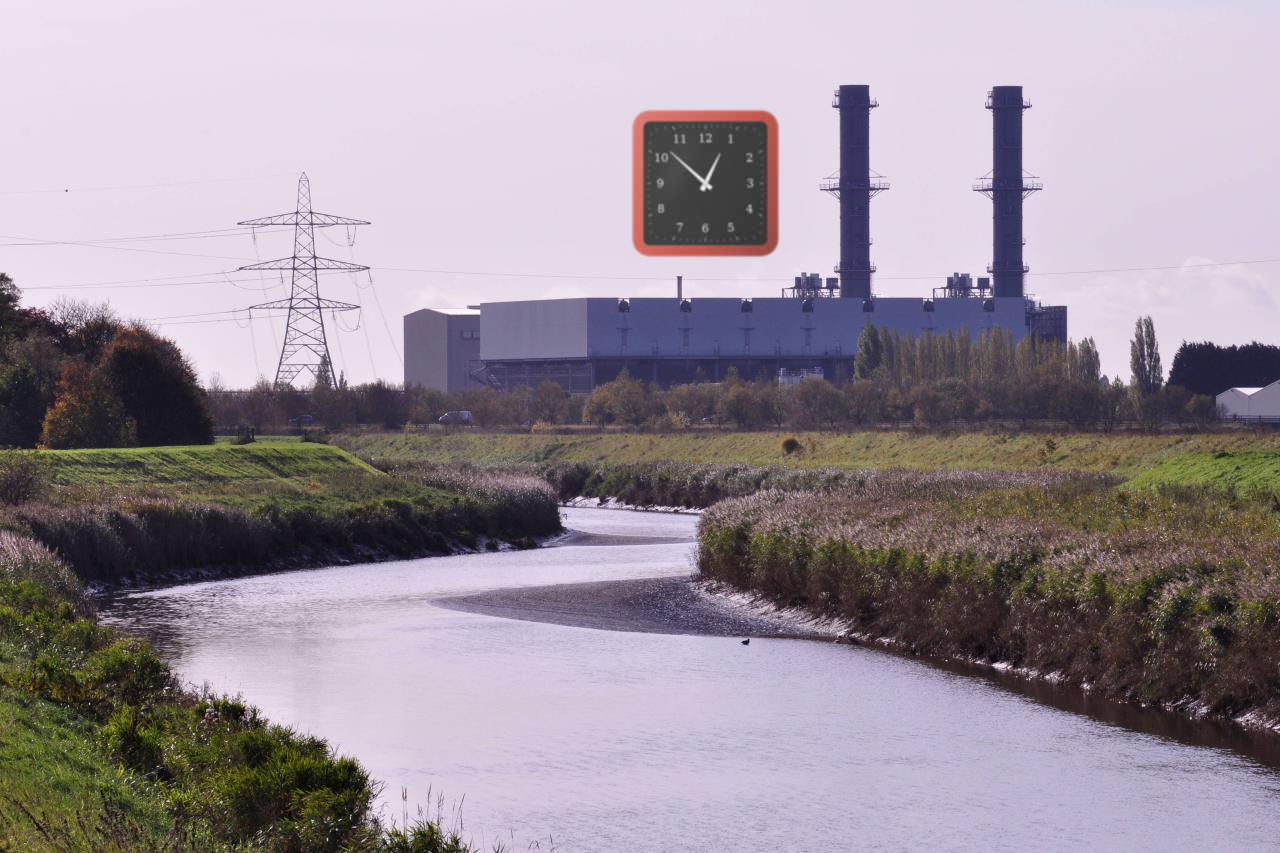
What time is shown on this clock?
12:52
